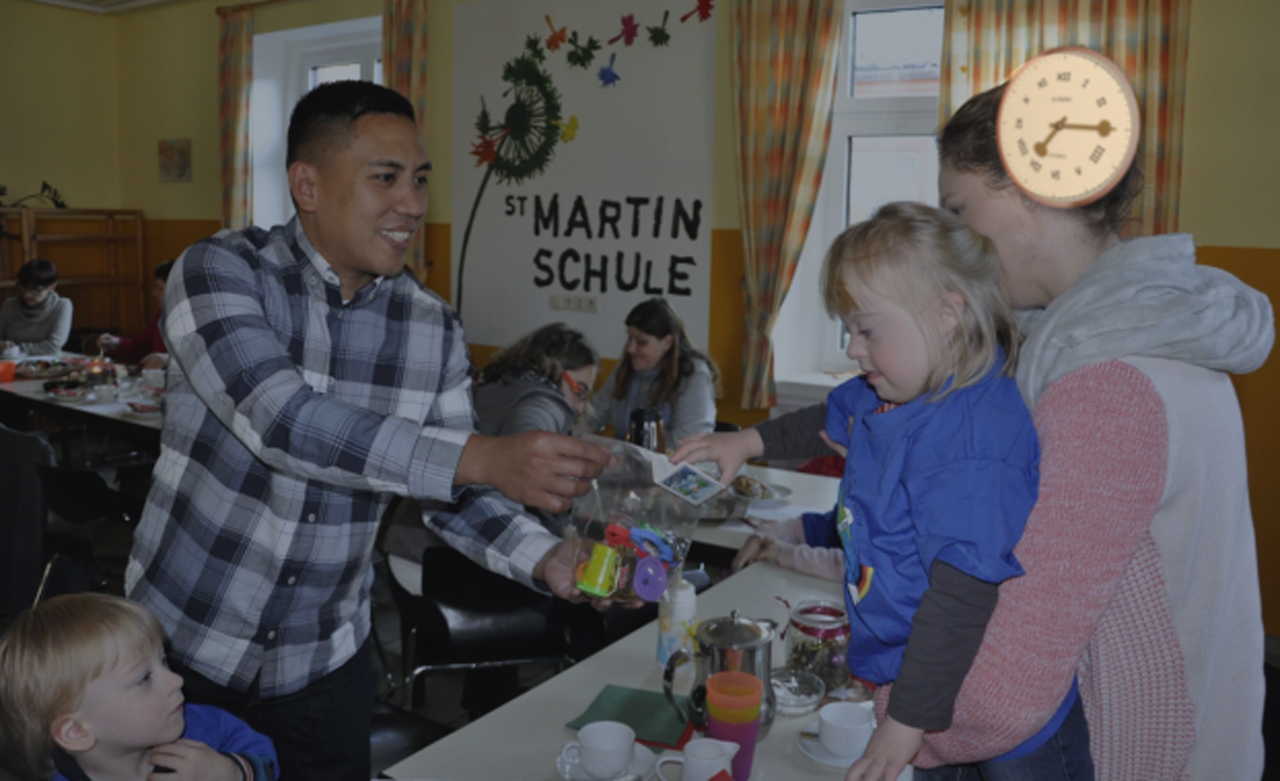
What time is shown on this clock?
7:15
